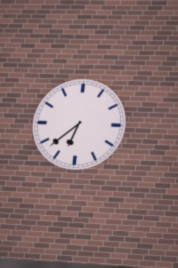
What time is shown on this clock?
6:38
